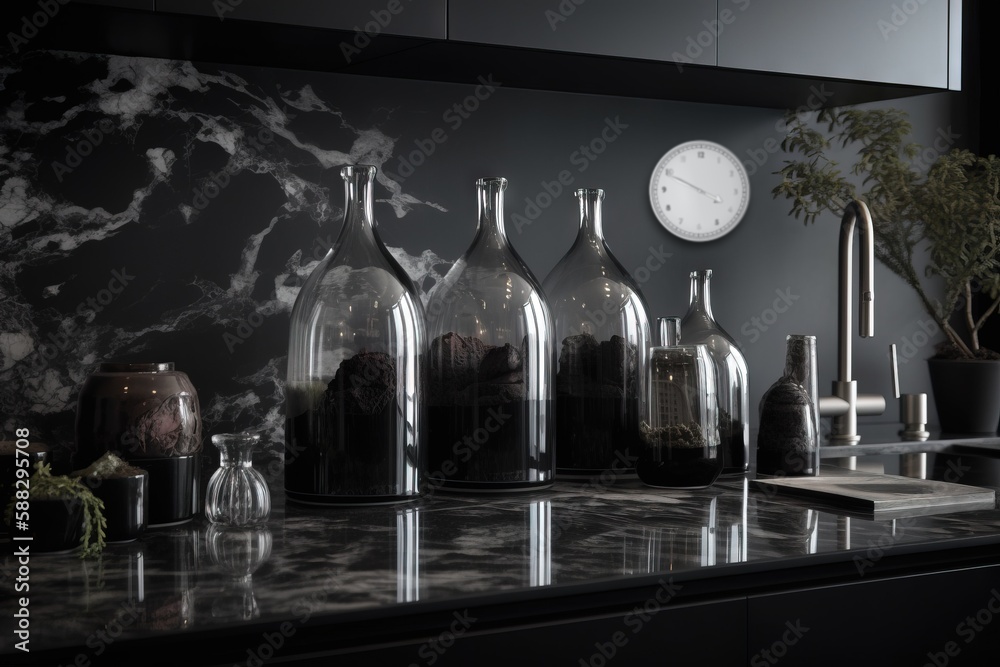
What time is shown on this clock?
3:49
